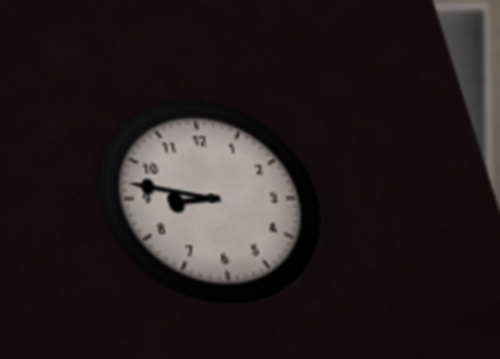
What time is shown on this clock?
8:47
